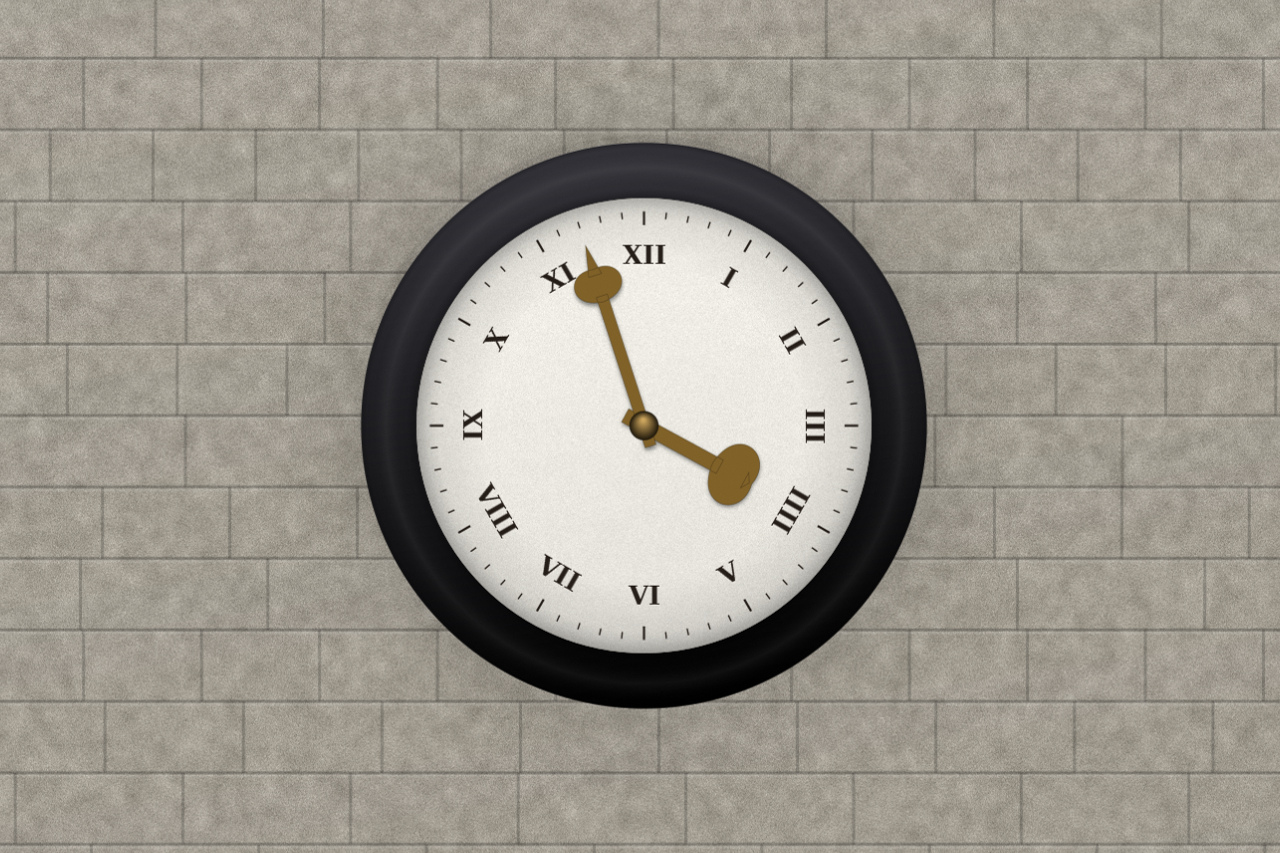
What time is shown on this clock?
3:57
